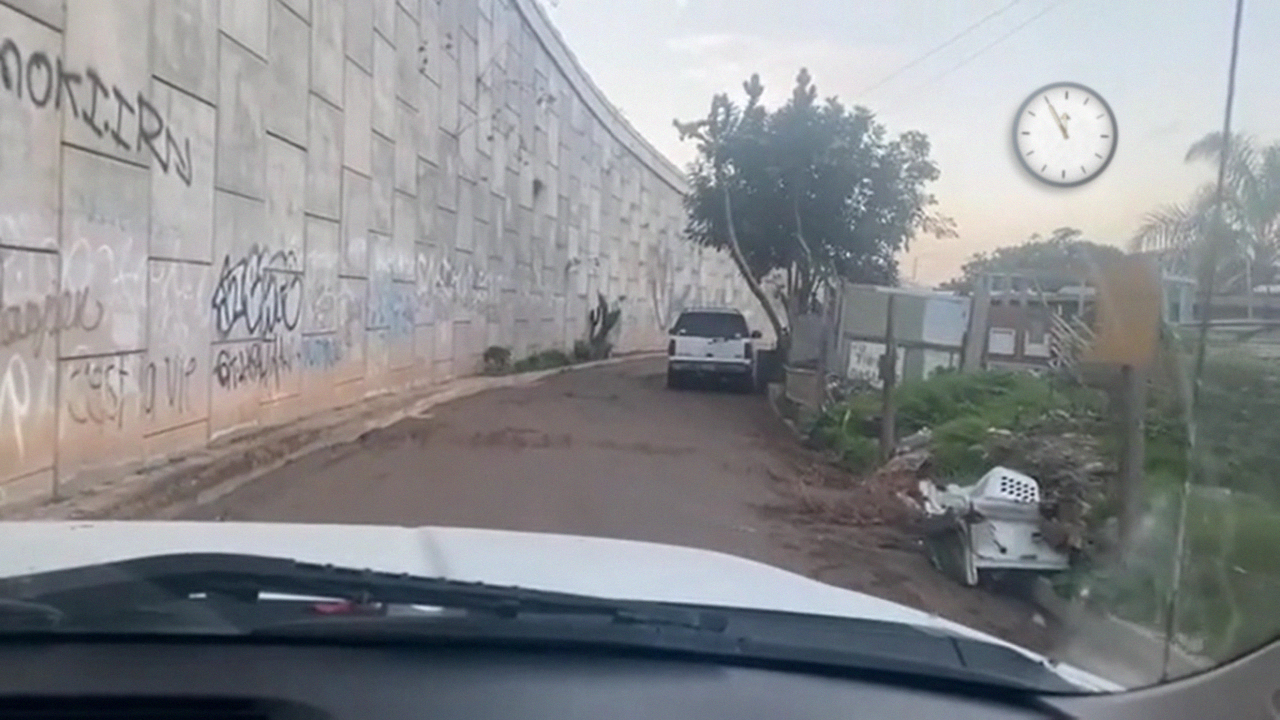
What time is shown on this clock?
11:55
